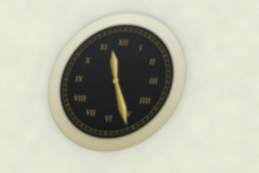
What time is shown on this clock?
11:26
